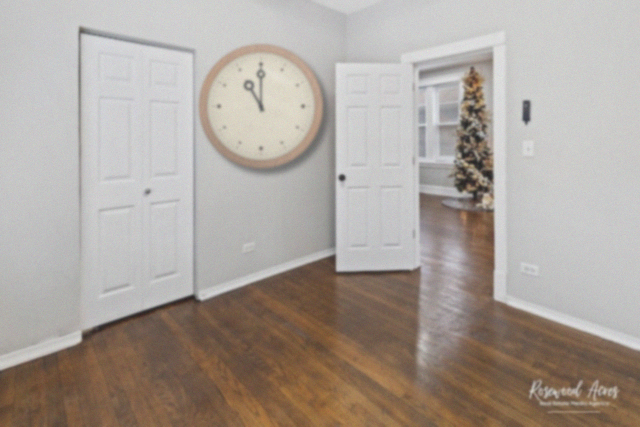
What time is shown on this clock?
11:00
